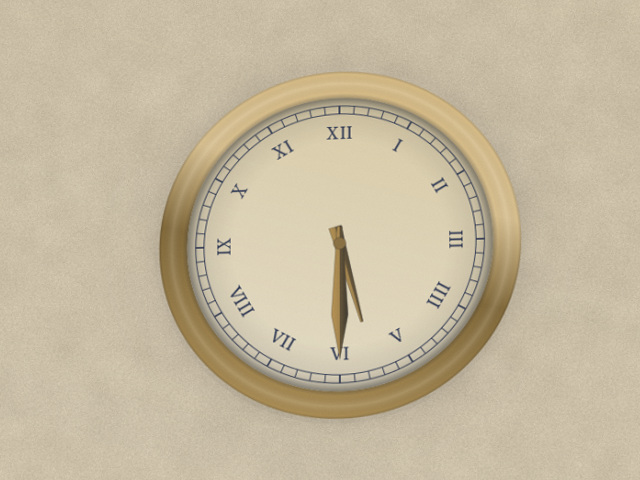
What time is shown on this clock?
5:30
